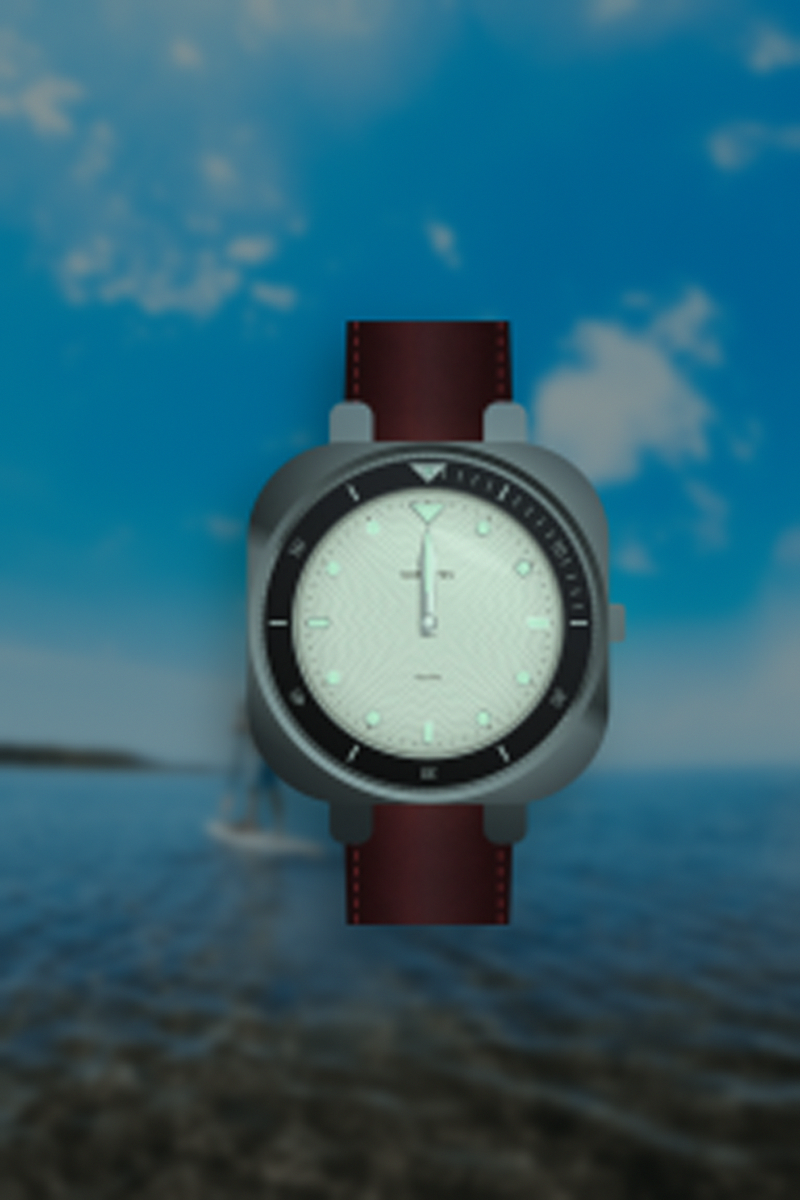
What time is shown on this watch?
12:00
